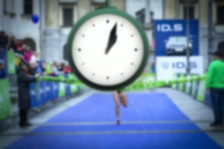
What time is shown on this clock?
1:03
